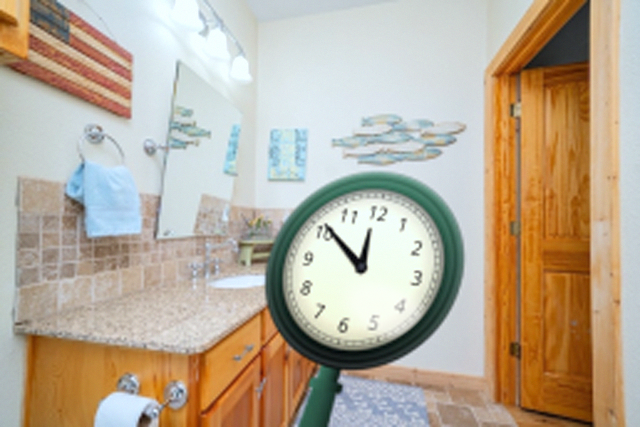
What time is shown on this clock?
11:51
